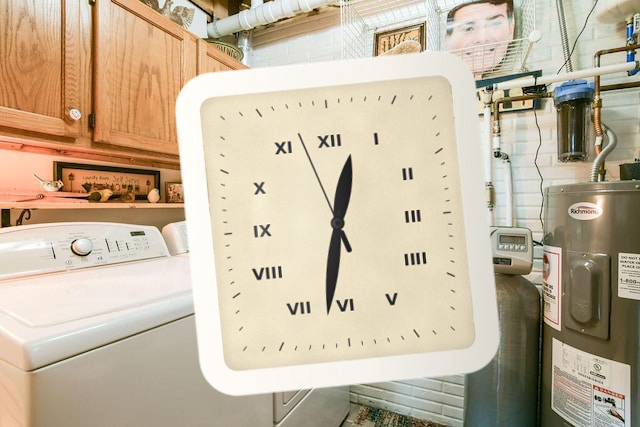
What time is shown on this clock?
12:31:57
